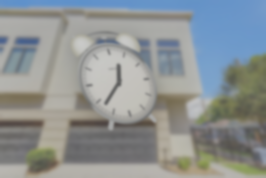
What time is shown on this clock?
12:38
